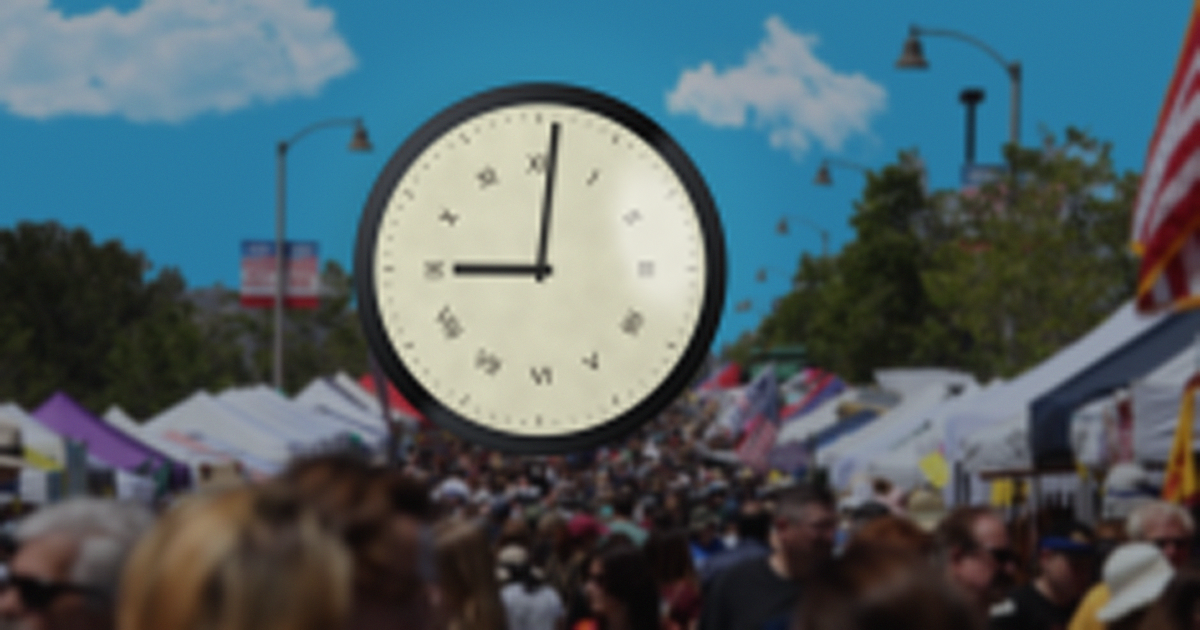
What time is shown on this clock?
9:01
